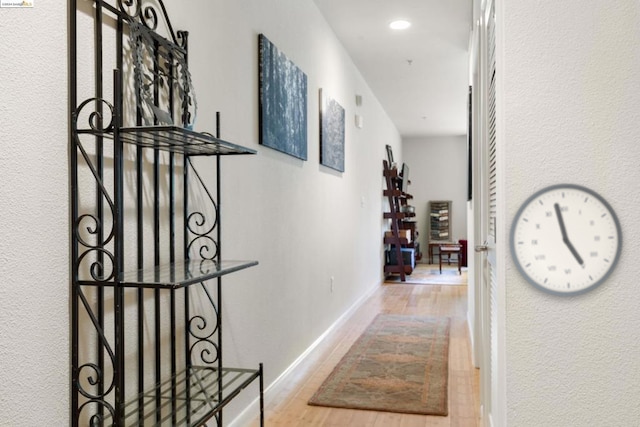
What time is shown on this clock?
4:58
